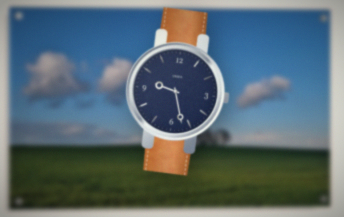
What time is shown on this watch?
9:27
